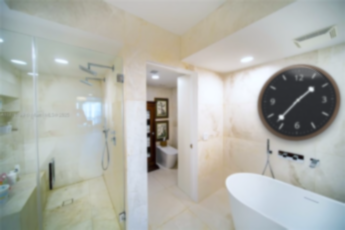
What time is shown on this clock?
1:37
